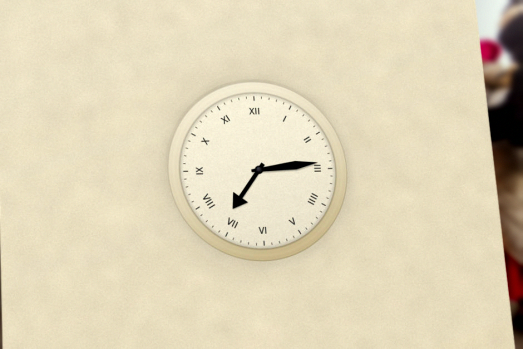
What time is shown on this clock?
7:14
